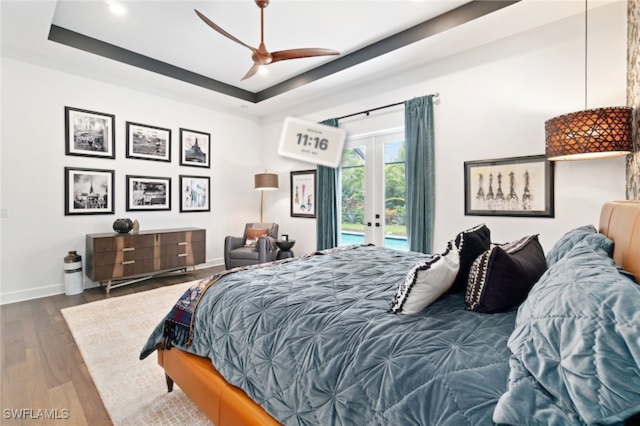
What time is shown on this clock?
11:16
